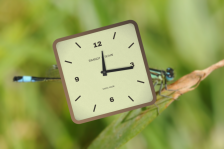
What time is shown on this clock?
12:16
